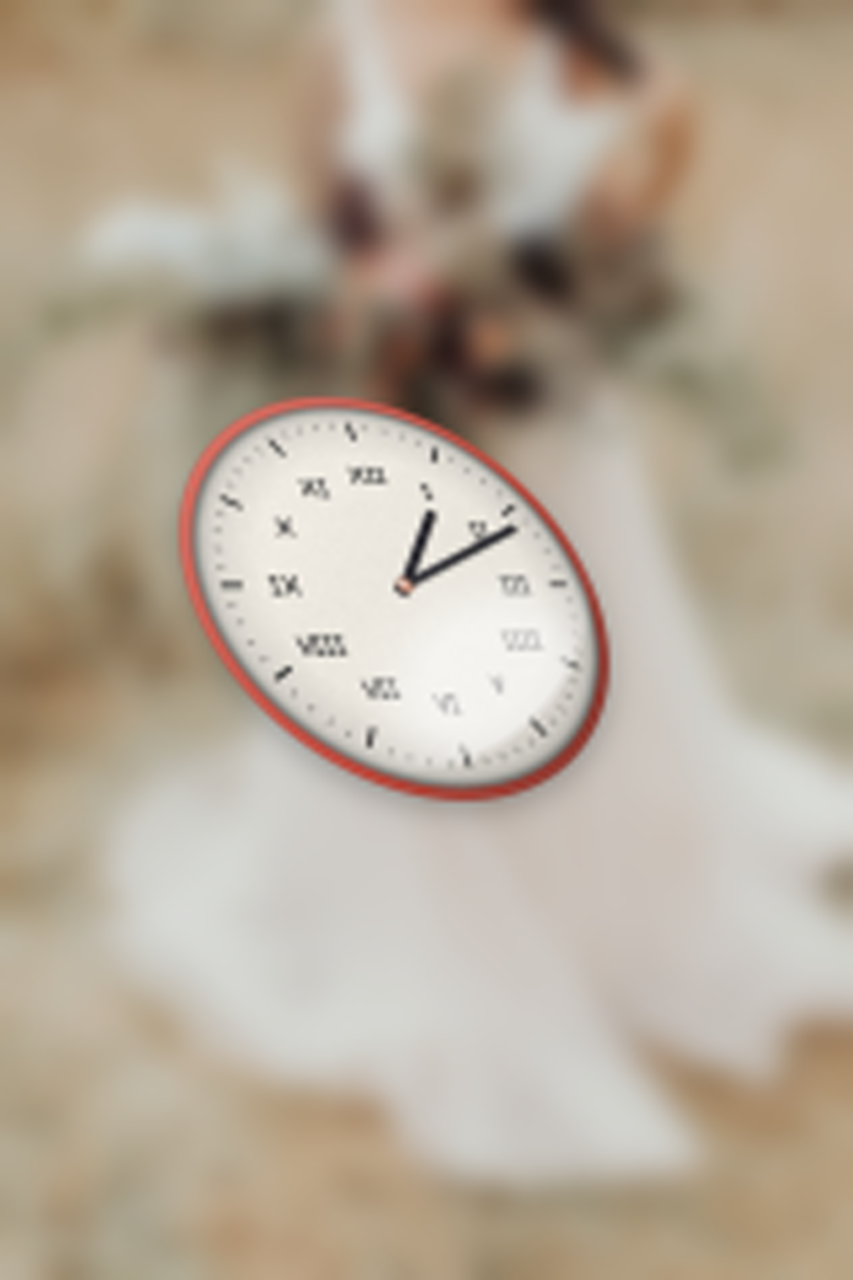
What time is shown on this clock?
1:11
